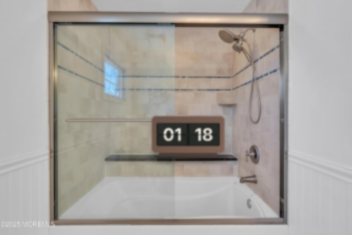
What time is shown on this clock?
1:18
